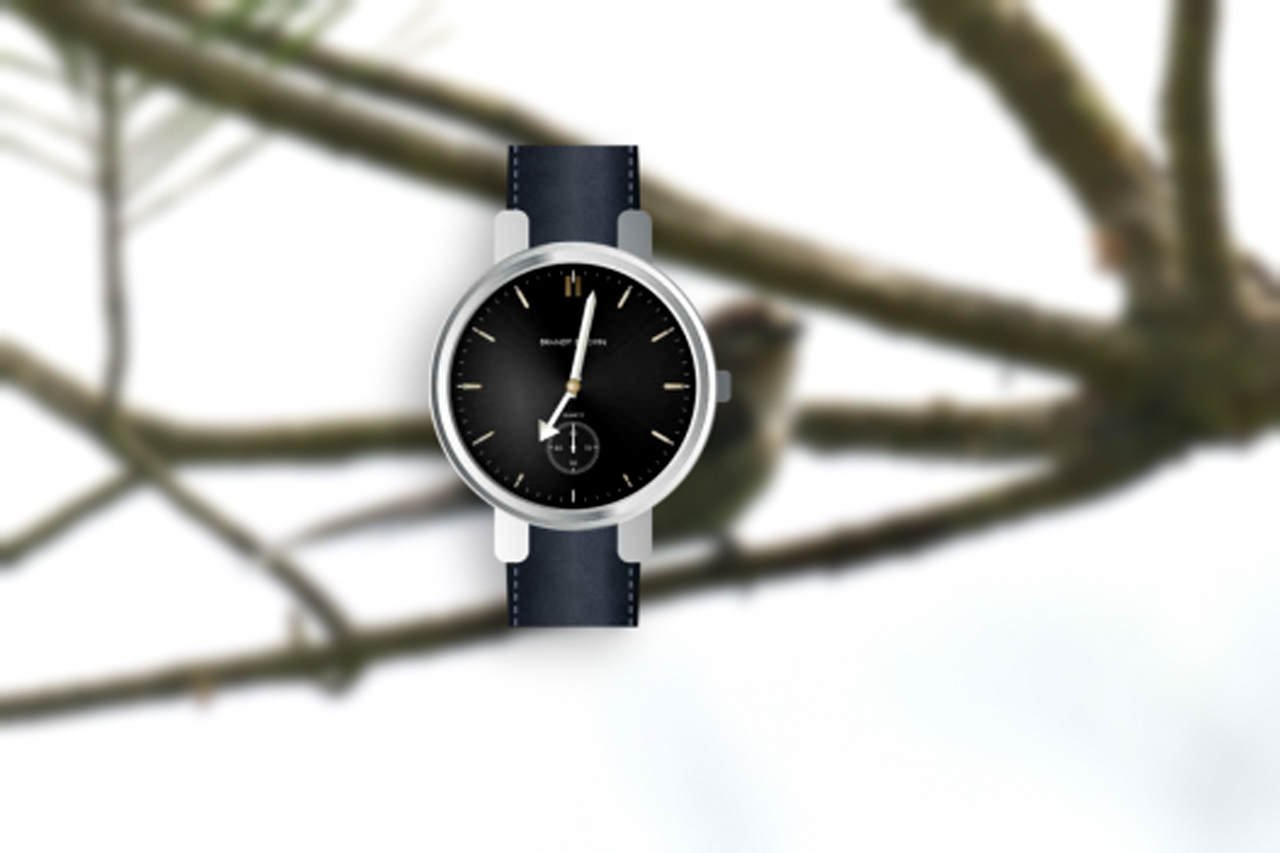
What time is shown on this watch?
7:02
